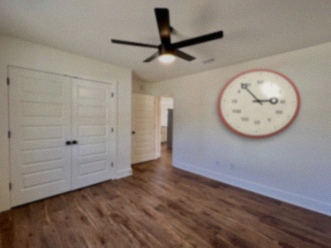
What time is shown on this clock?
2:53
